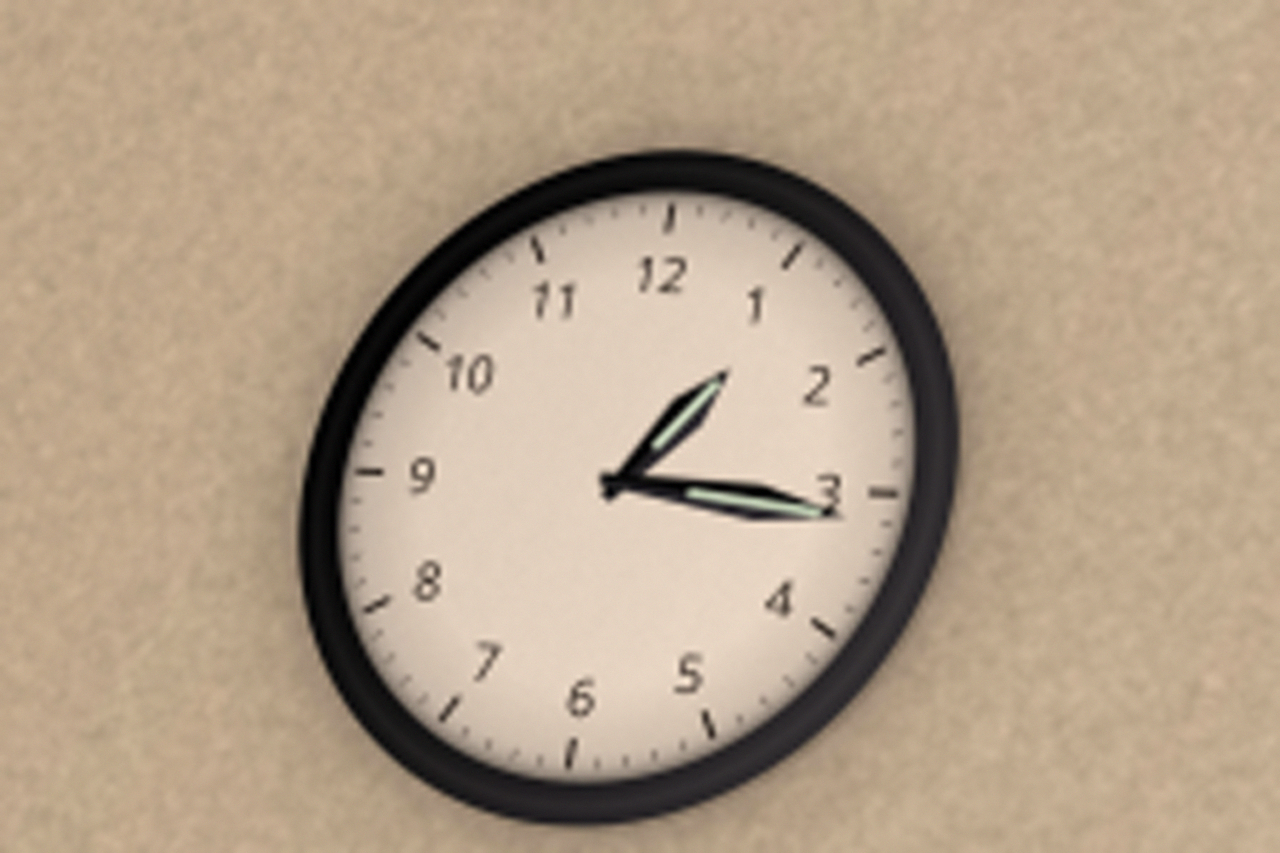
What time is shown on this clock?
1:16
